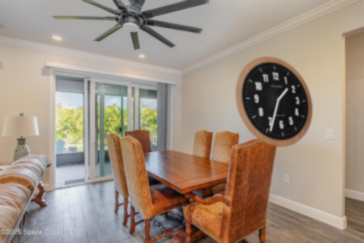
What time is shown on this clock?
1:34
